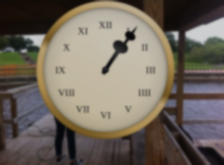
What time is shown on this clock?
1:06
